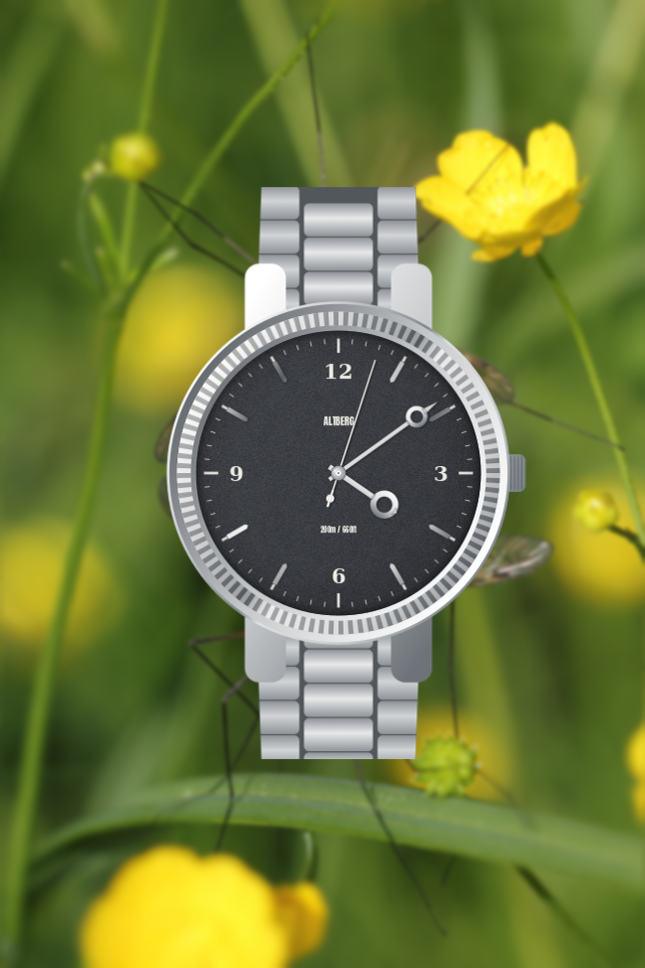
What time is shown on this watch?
4:09:03
